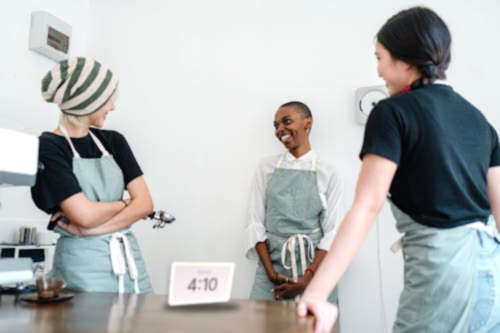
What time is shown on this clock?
4:10
